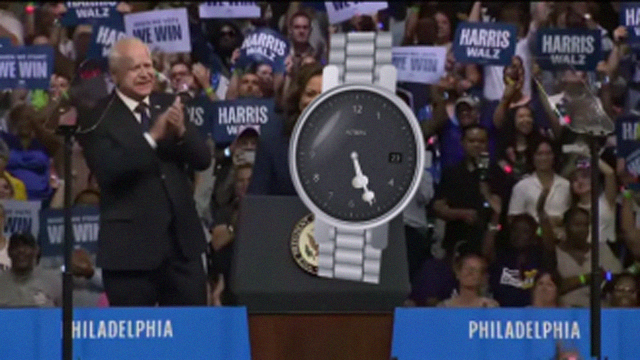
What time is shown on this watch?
5:26
